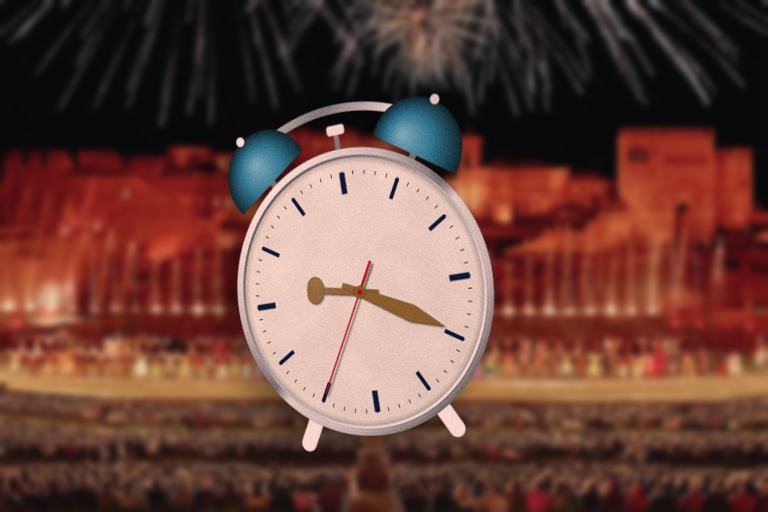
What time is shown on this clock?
9:19:35
